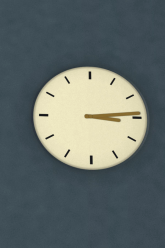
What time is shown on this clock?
3:14
